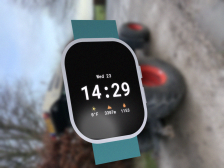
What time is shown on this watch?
14:29
